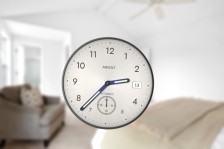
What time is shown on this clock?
2:37
